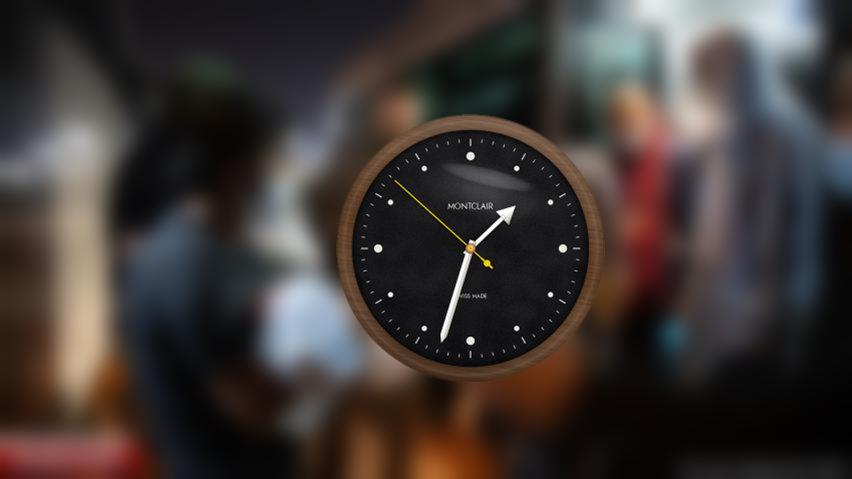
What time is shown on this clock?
1:32:52
